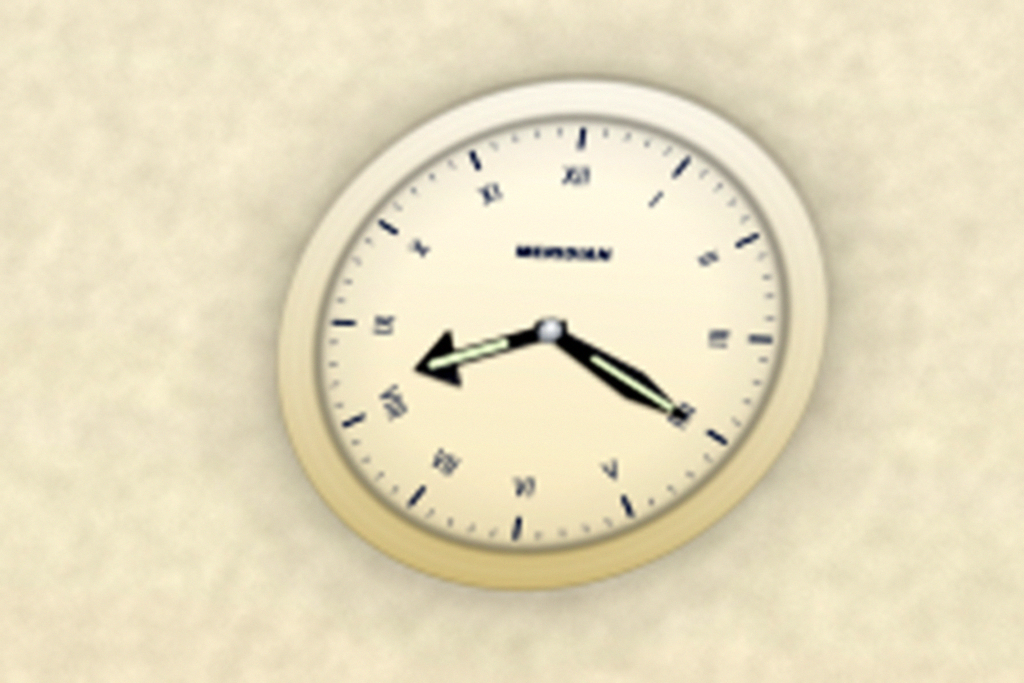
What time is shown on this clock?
8:20
